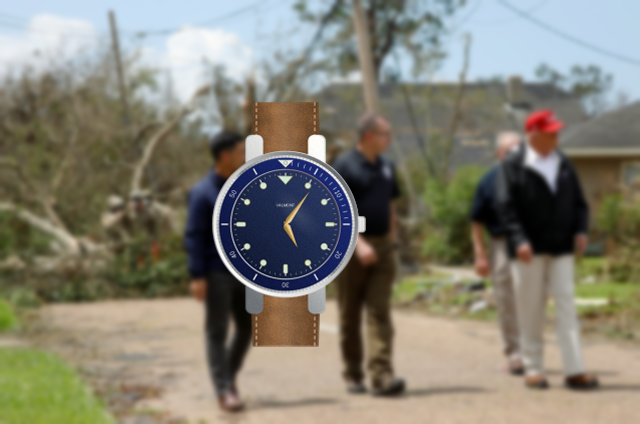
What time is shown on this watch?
5:06
